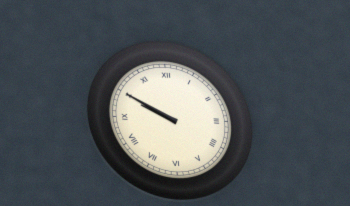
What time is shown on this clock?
9:50
